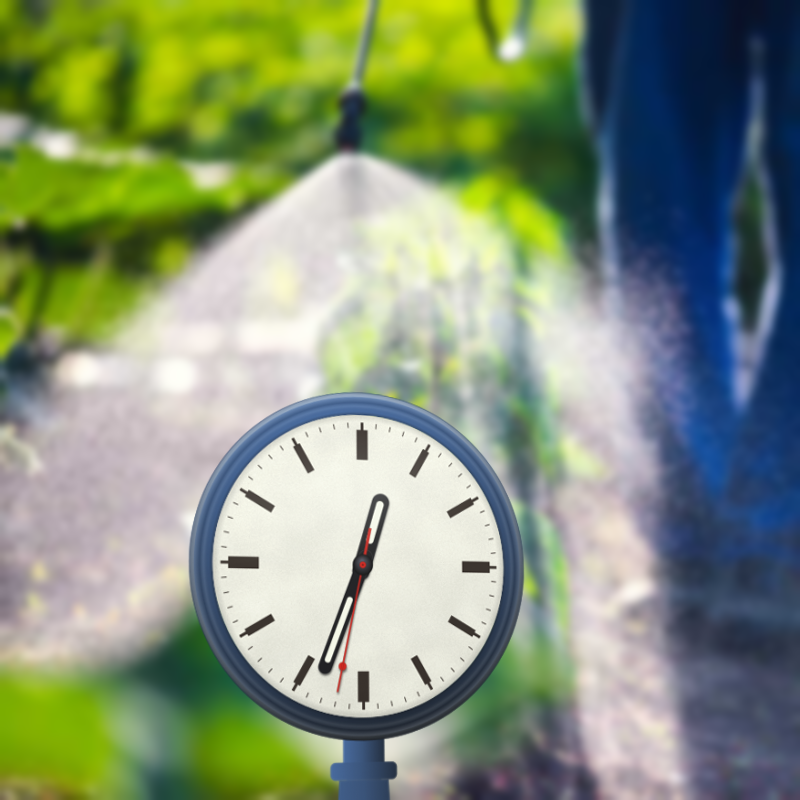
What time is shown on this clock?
12:33:32
